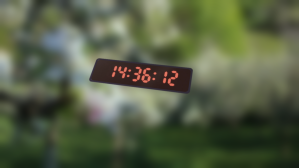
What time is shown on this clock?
14:36:12
